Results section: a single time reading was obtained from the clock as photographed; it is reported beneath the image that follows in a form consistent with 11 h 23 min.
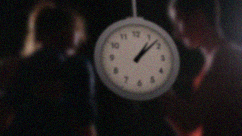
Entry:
1 h 08 min
